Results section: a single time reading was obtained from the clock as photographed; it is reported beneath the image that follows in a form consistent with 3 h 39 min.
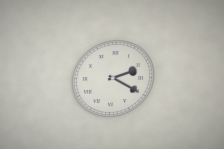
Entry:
2 h 20 min
